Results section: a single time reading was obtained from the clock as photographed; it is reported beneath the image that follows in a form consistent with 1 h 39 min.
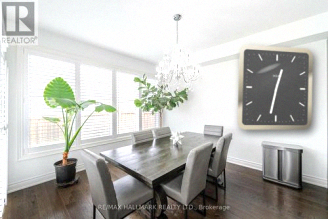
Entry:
12 h 32 min
